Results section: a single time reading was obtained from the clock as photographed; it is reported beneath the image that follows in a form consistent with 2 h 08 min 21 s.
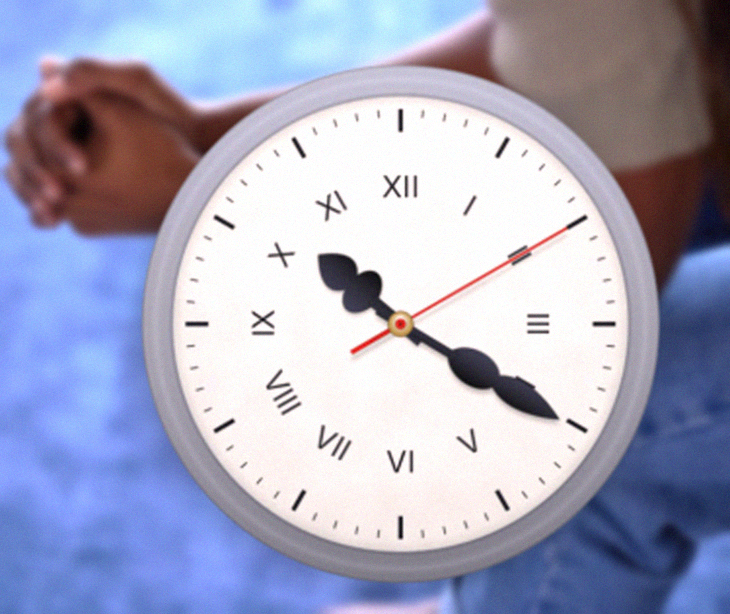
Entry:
10 h 20 min 10 s
